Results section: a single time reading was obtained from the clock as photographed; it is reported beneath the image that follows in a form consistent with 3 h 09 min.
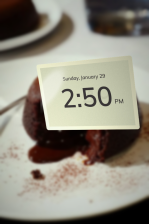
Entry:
2 h 50 min
